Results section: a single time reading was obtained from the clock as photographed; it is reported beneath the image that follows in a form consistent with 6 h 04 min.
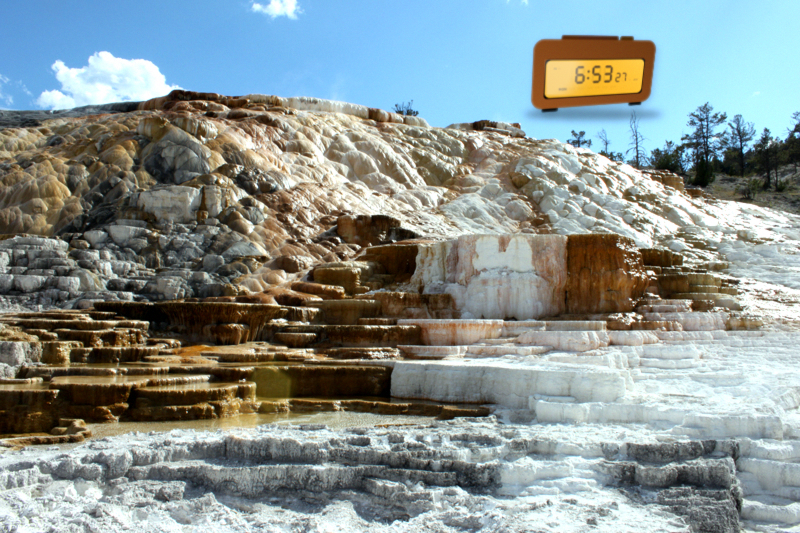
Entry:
6 h 53 min
